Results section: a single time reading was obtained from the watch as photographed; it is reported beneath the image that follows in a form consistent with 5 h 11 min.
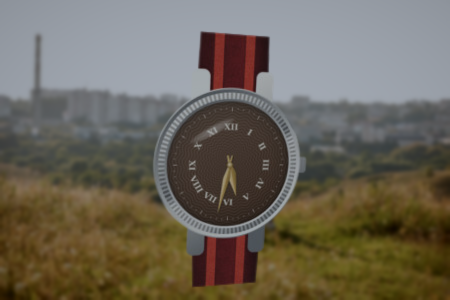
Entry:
5 h 32 min
